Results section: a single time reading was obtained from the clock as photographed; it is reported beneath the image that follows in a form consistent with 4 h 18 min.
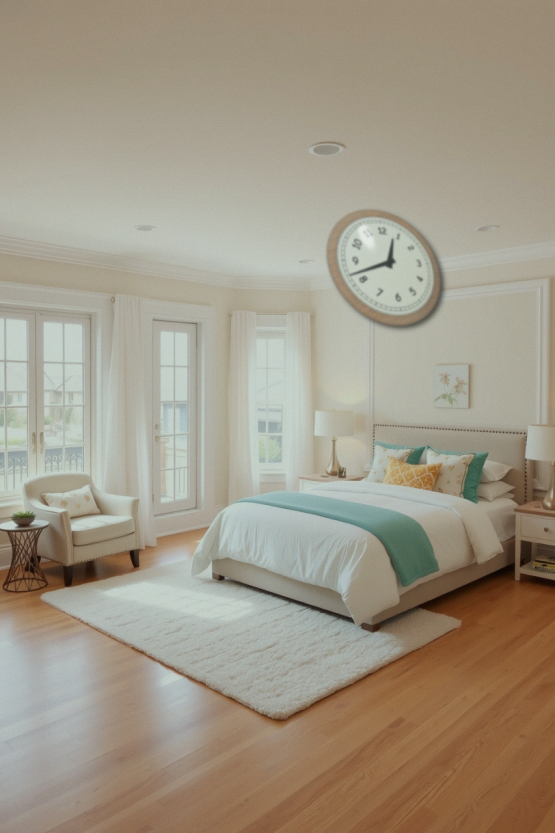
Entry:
12 h 42 min
